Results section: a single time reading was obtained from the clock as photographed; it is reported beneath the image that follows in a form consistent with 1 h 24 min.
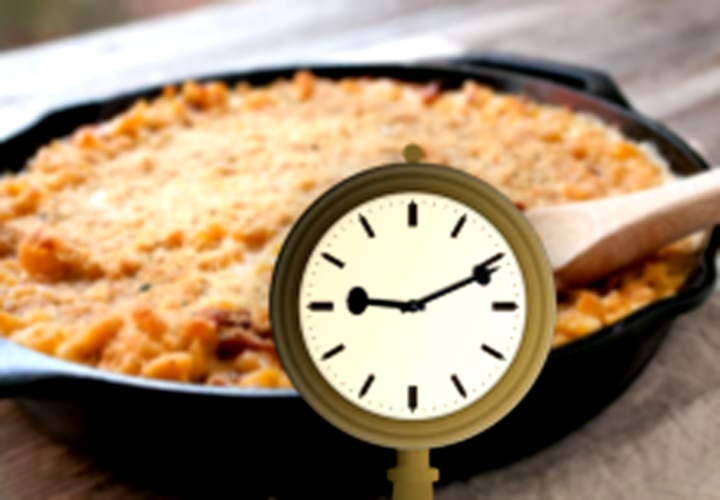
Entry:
9 h 11 min
